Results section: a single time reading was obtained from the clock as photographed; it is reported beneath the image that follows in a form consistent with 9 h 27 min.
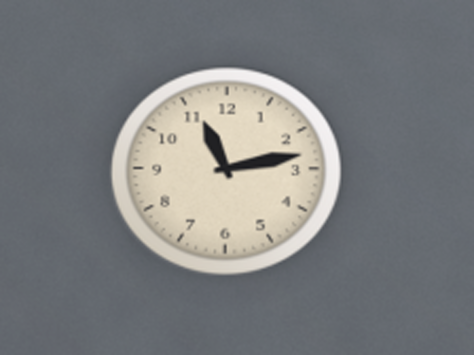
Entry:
11 h 13 min
